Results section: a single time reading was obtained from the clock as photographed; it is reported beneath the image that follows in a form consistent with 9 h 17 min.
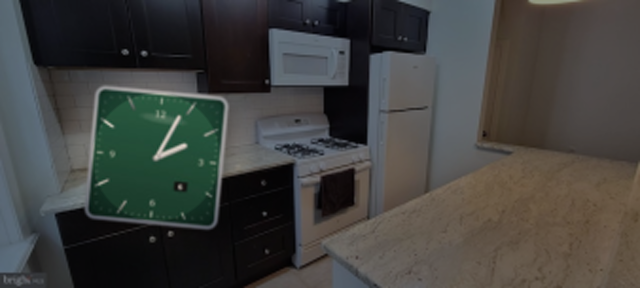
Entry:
2 h 04 min
